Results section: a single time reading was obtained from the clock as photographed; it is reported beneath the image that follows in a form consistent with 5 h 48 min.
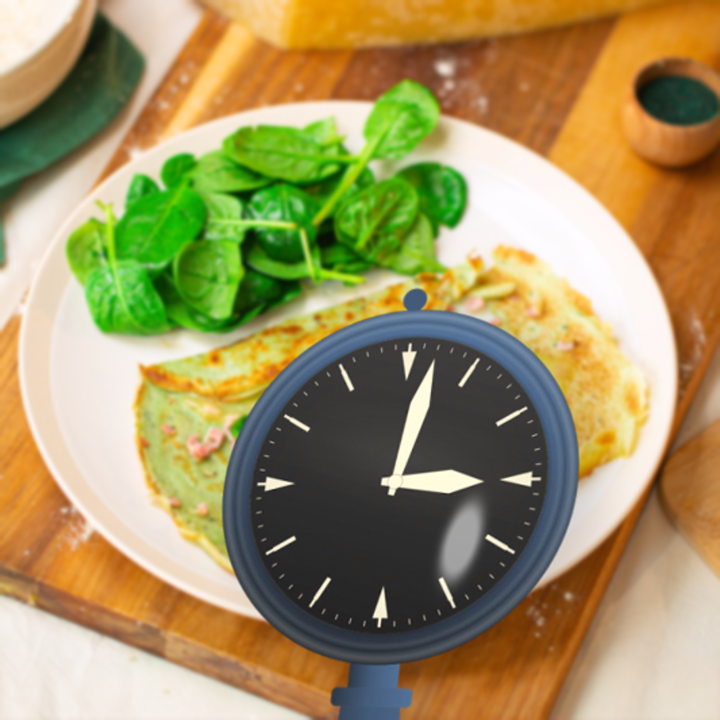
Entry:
3 h 02 min
